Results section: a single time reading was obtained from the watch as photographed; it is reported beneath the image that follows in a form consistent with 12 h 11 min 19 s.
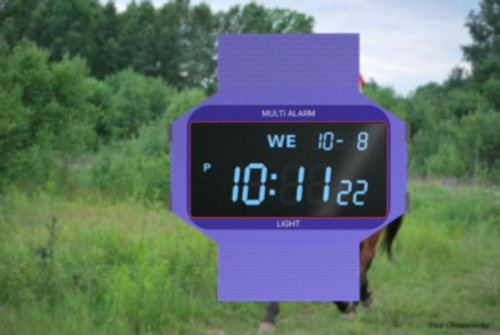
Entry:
10 h 11 min 22 s
